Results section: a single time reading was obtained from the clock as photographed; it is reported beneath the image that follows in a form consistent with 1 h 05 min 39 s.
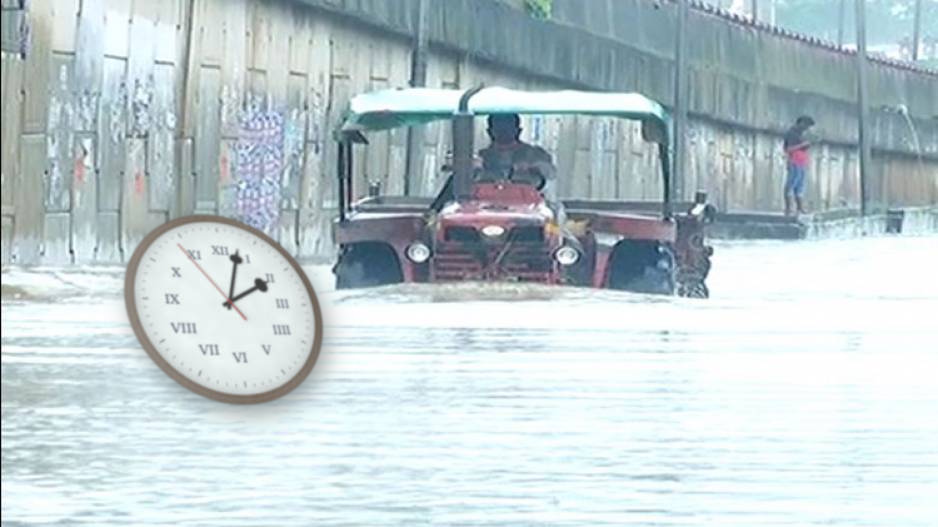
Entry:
2 h 02 min 54 s
